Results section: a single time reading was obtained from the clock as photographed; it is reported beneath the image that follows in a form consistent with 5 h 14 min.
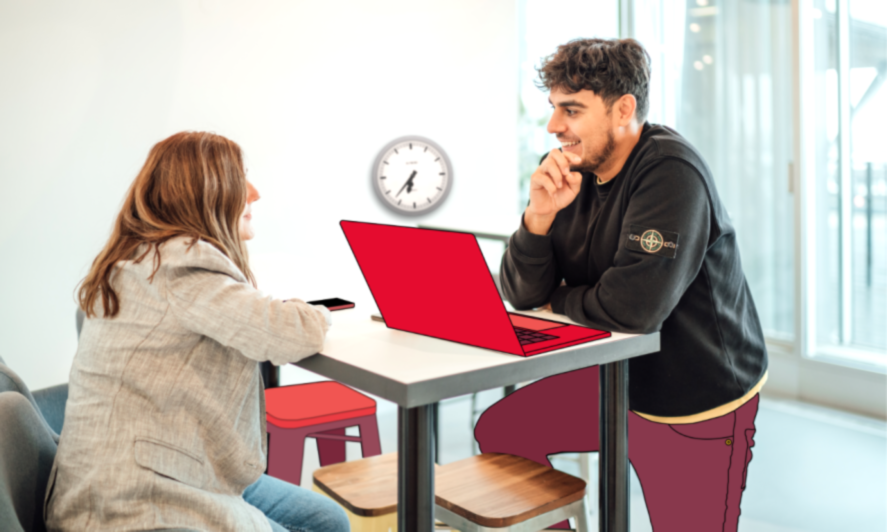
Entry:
6 h 37 min
